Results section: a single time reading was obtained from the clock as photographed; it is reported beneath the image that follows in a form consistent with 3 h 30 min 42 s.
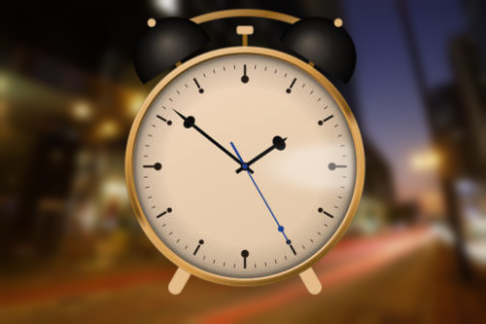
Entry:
1 h 51 min 25 s
